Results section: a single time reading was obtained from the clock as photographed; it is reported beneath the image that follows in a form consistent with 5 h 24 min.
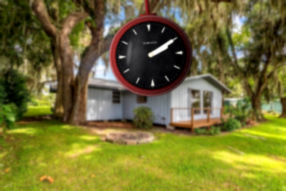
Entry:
2 h 10 min
